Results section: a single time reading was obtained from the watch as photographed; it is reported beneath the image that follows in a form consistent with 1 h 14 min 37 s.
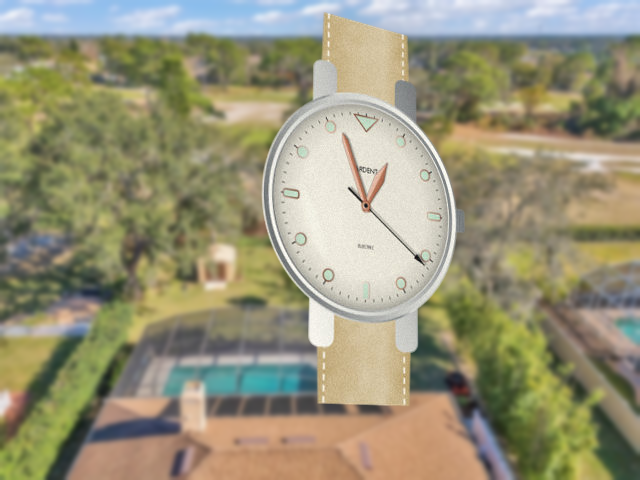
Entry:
12 h 56 min 21 s
